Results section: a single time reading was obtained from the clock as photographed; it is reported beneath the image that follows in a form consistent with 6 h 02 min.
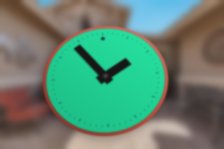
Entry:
1 h 54 min
